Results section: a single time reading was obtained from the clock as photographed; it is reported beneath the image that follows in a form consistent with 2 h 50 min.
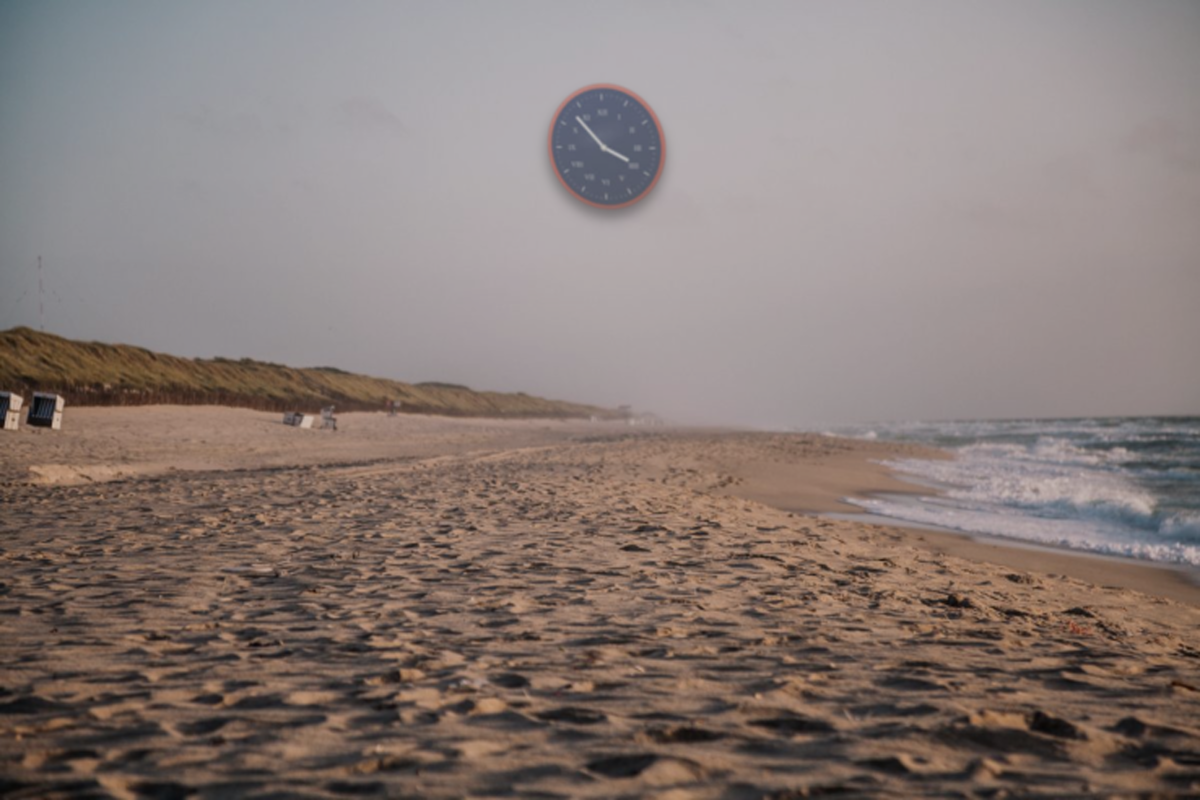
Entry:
3 h 53 min
